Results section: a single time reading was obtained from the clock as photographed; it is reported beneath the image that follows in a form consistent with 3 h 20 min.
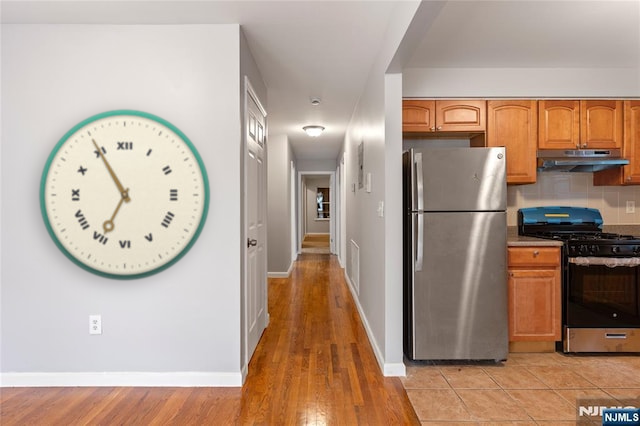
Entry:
6 h 55 min
